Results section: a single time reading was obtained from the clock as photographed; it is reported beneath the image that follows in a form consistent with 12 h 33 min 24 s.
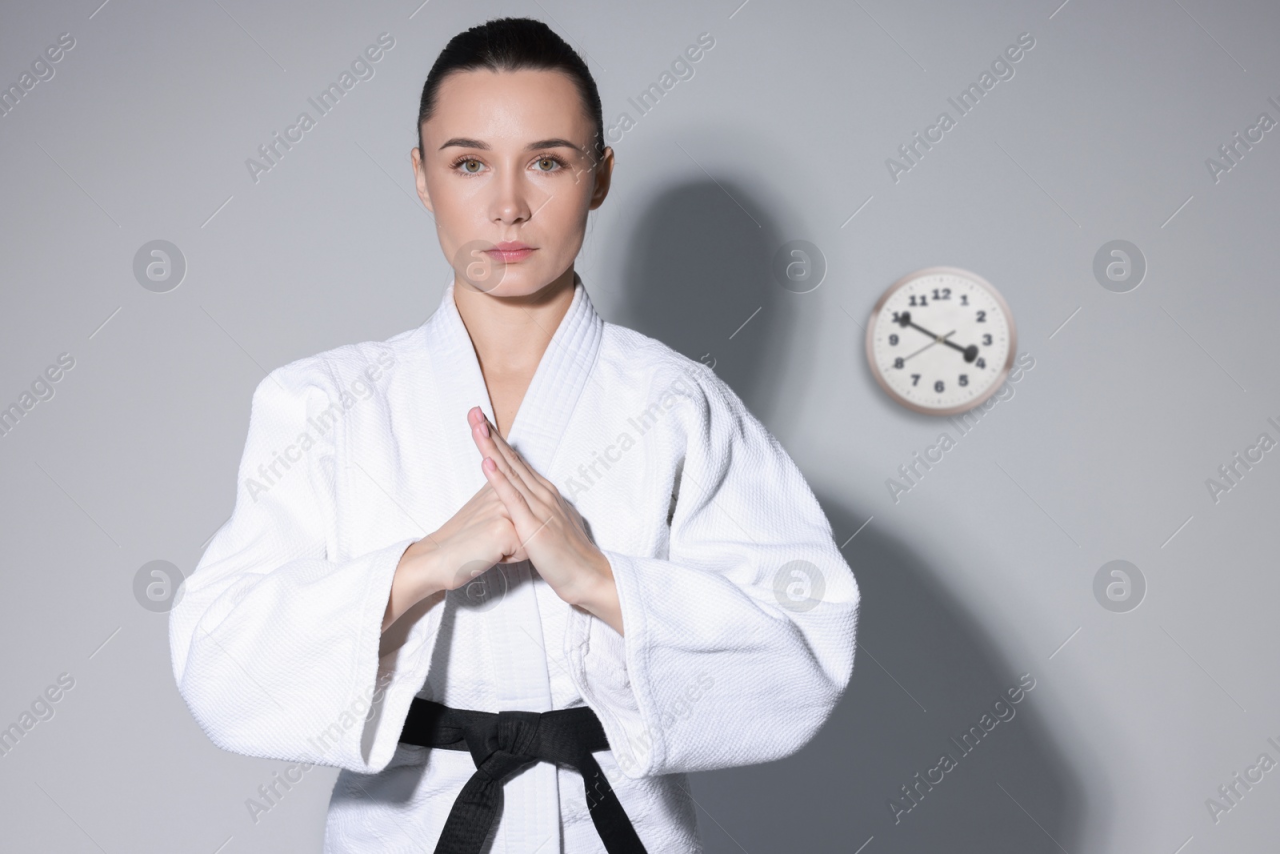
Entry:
3 h 49 min 40 s
